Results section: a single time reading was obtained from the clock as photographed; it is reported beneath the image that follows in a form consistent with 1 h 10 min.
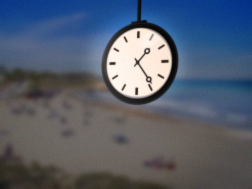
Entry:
1 h 24 min
